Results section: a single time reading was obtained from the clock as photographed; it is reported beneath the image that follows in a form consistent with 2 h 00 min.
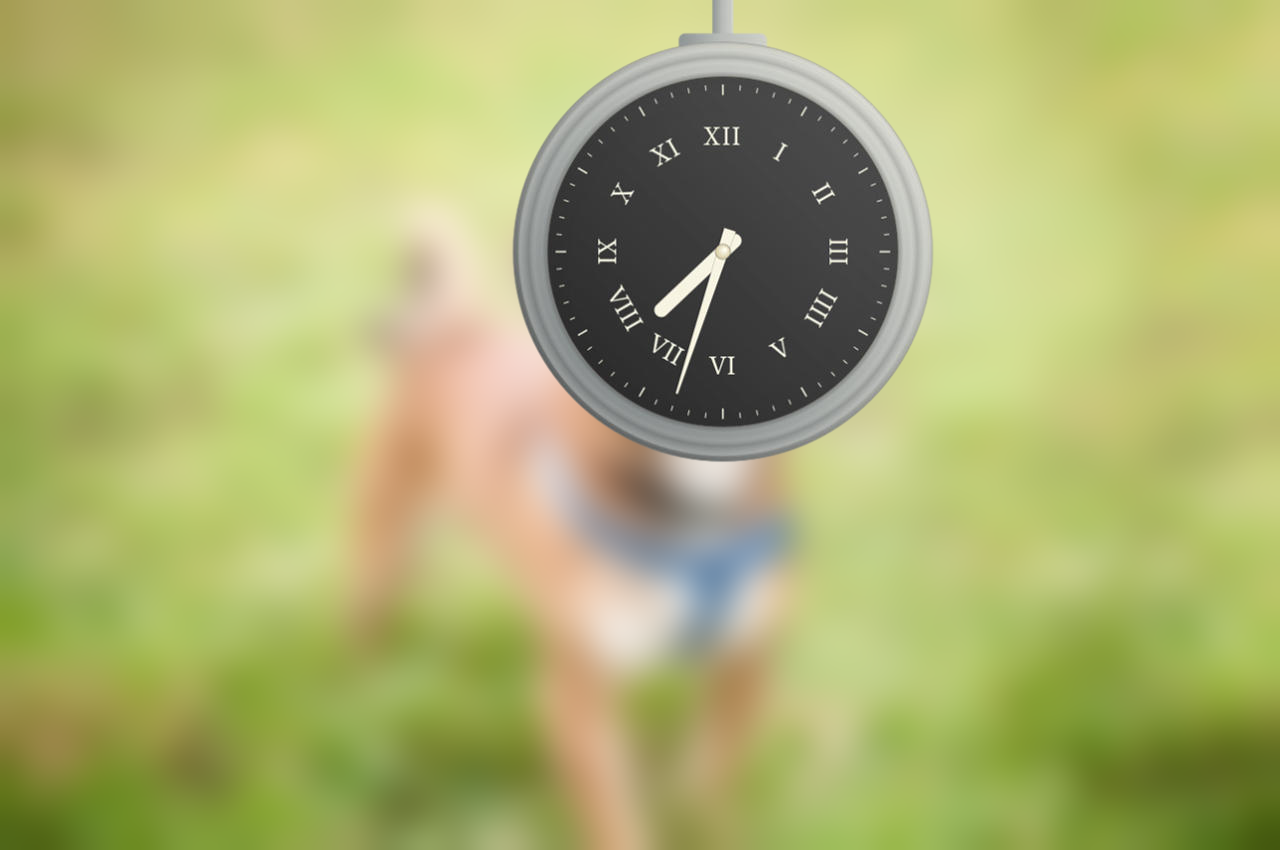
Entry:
7 h 33 min
